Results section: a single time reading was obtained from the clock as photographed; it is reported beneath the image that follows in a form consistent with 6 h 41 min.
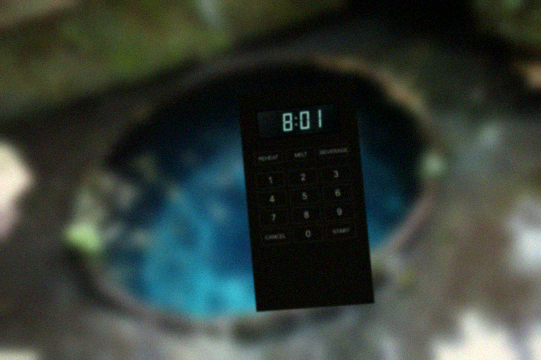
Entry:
8 h 01 min
